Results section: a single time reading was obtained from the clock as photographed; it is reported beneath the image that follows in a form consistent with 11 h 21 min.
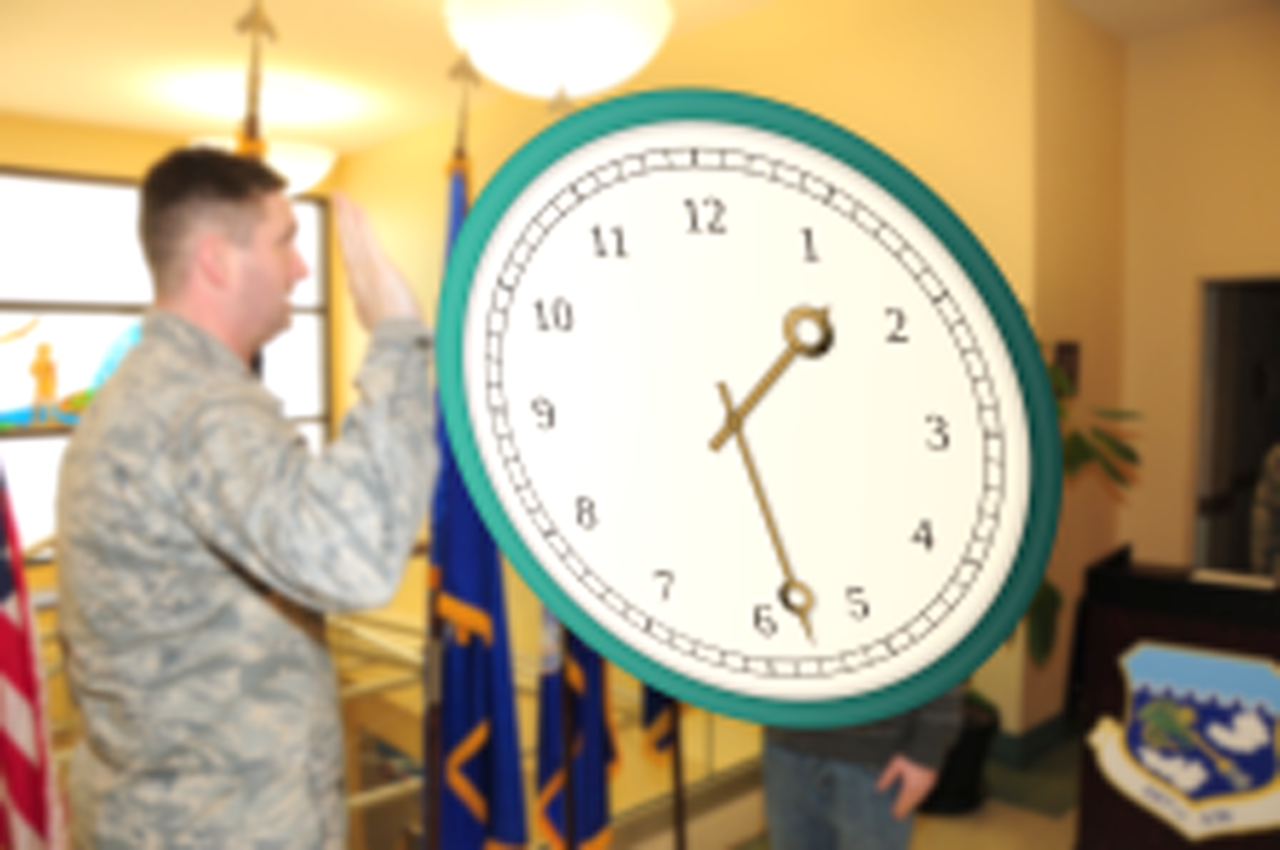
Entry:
1 h 28 min
